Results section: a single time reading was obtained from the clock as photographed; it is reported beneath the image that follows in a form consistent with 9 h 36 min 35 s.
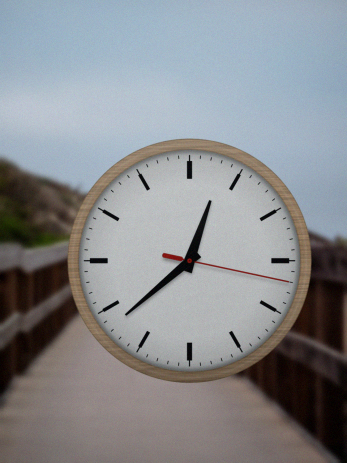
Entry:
12 h 38 min 17 s
